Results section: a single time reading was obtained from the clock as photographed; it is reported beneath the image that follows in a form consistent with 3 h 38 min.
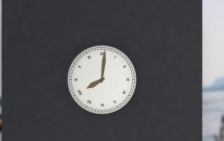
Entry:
8 h 01 min
